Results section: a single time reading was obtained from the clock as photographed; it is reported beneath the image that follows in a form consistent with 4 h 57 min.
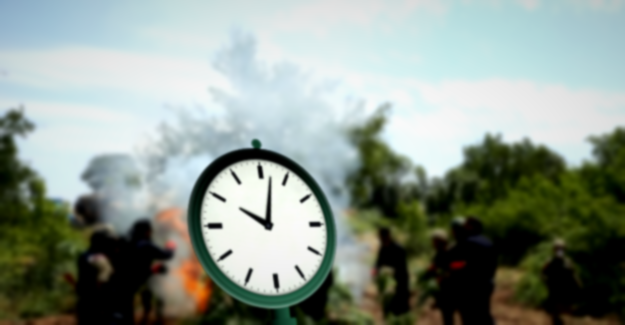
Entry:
10 h 02 min
